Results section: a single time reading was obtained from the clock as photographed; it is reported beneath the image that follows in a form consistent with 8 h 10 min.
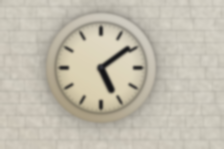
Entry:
5 h 09 min
